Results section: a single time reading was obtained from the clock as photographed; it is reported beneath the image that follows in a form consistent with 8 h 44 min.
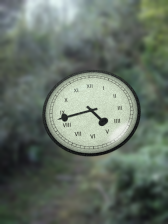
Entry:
4 h 43 min
